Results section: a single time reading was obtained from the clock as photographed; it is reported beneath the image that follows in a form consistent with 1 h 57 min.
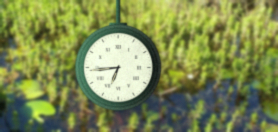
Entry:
6 h 44 min
